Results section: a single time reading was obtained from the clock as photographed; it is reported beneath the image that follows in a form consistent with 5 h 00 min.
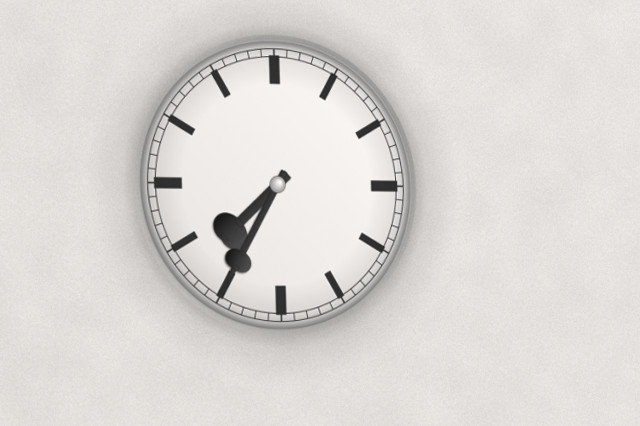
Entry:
7 h 35 min
